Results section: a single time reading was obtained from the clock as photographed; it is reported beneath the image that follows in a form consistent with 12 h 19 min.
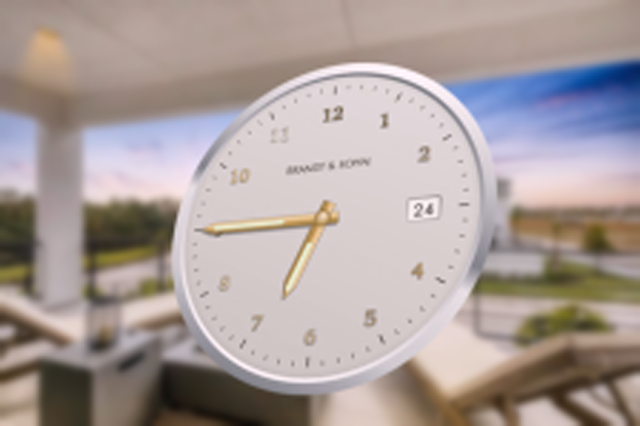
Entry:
6 h 45 min
